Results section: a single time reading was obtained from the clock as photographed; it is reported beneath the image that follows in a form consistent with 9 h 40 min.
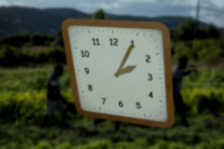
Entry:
2 h 05 min
